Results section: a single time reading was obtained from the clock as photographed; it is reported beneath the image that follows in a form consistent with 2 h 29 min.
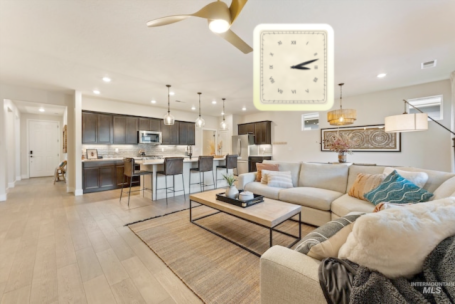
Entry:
3 h 12 min
